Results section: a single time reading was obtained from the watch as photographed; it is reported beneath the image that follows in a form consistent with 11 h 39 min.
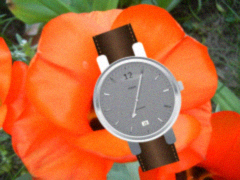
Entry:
7 h 05 min
